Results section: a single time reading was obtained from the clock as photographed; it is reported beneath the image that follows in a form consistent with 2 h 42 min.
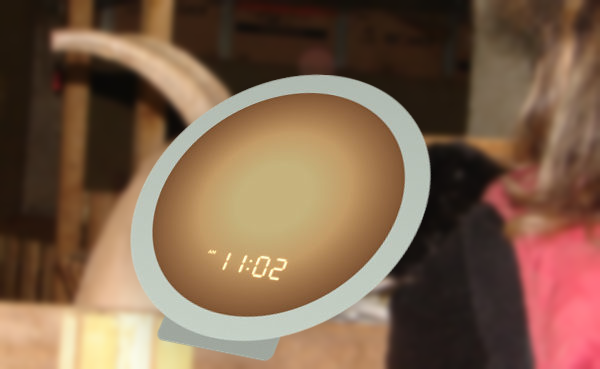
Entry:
11 h 02 min
